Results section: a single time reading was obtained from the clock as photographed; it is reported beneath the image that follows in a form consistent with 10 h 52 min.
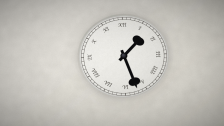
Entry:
1 h 27 min
